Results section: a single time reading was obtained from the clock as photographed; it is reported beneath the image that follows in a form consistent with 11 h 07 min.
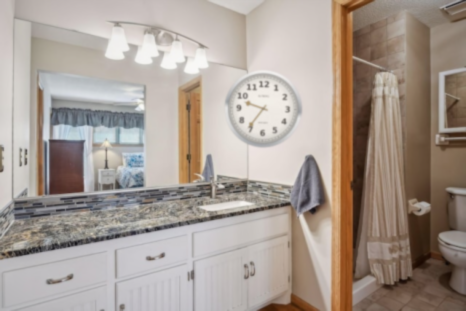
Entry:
9 h 36 min
